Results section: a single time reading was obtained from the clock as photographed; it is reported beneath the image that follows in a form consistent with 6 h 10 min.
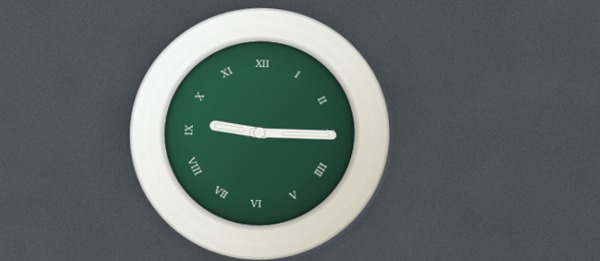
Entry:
9 h 15 min
